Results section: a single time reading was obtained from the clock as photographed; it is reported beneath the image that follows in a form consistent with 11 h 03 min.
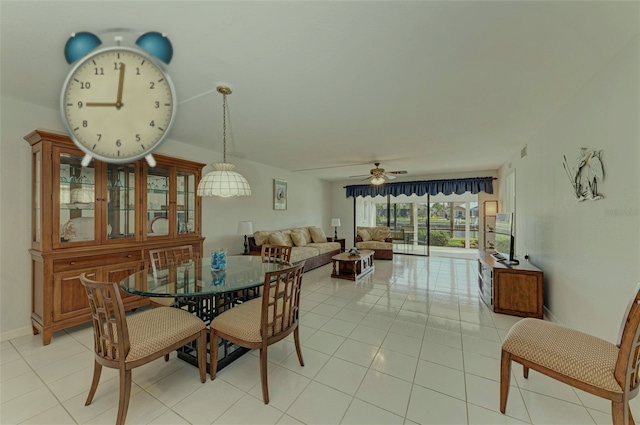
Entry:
9 h 01 min
